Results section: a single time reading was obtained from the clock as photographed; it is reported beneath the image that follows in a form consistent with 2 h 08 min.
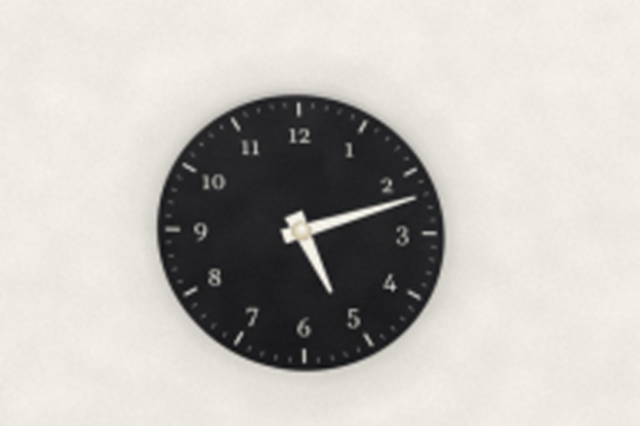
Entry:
5 h 12 min
